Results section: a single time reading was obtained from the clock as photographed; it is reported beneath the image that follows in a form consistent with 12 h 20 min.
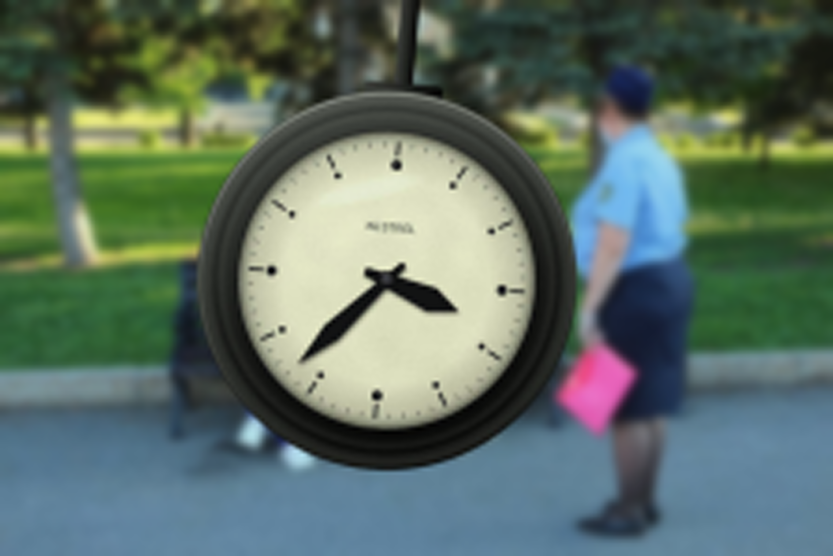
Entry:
3 h 37 min
